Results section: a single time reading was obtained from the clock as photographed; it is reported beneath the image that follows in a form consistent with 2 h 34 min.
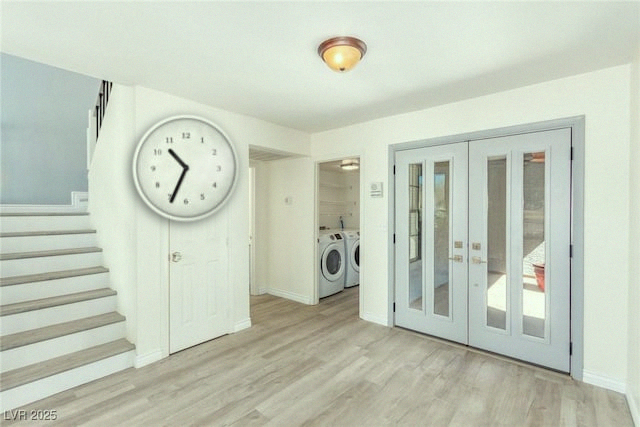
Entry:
10 h 34 min
